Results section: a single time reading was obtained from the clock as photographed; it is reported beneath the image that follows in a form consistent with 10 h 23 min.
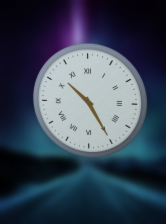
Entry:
10 h 25 min
